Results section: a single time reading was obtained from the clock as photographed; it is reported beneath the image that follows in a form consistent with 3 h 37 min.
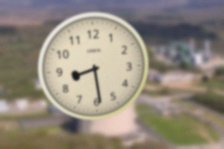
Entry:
8 h 29 min
